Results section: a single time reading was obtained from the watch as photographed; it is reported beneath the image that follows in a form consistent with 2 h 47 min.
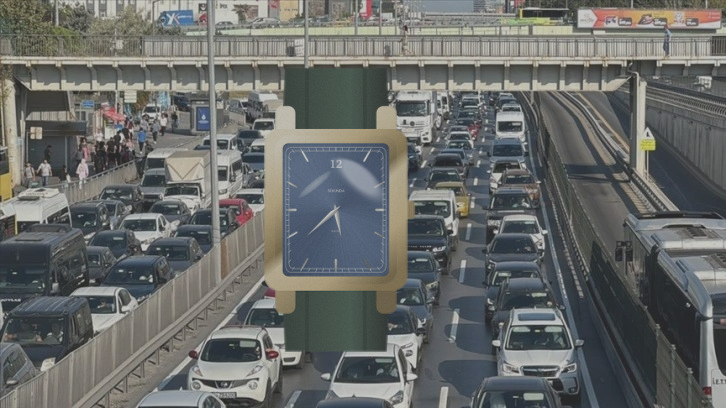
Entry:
5 h 38 min
